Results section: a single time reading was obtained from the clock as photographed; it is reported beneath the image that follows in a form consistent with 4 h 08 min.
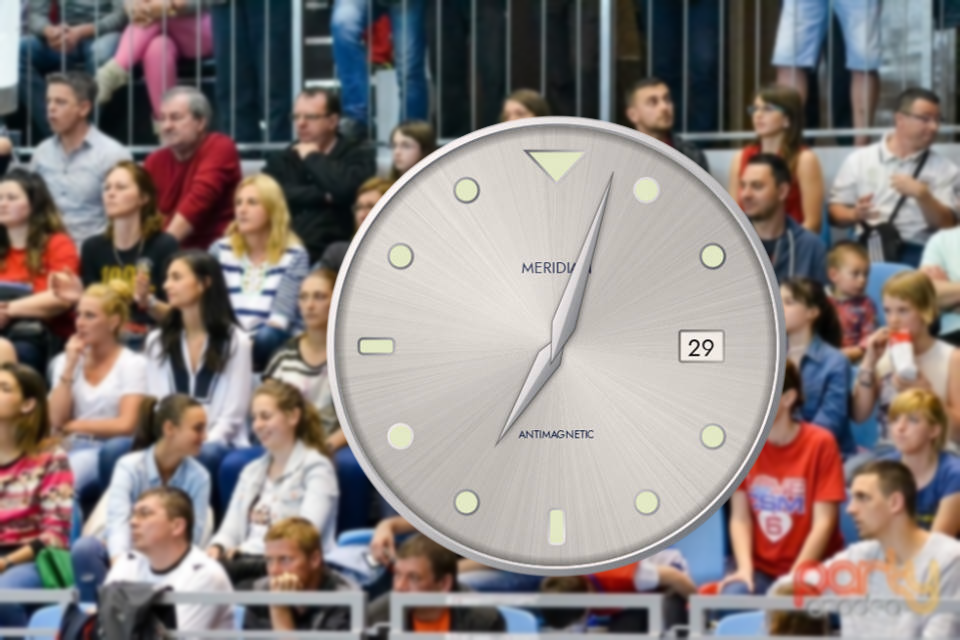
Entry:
7 h 03 min
